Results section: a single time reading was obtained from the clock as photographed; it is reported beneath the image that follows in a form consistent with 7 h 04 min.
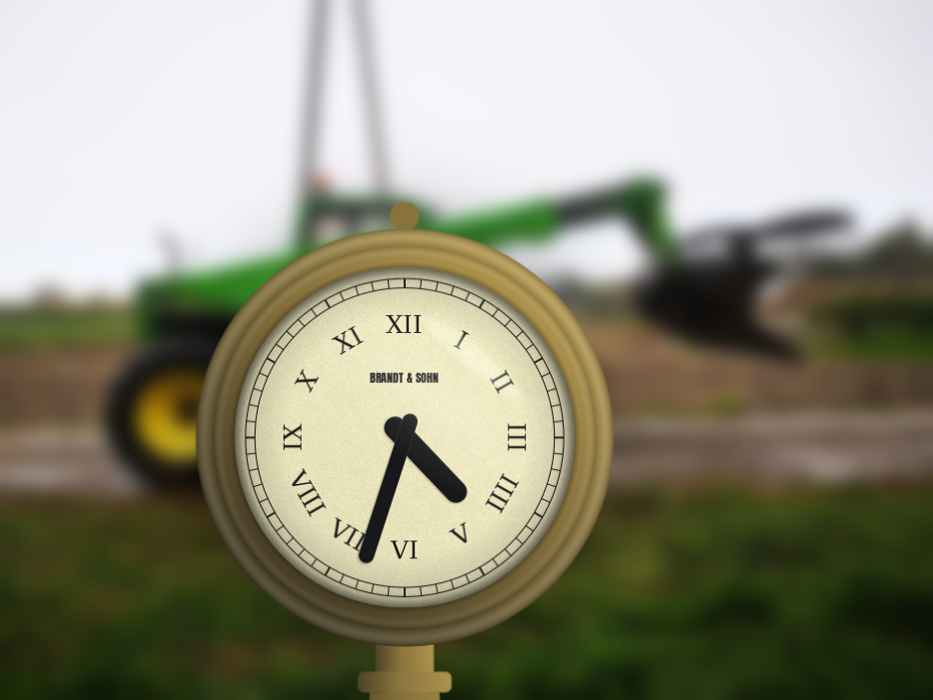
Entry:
4 h 33 min
